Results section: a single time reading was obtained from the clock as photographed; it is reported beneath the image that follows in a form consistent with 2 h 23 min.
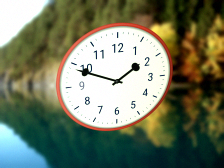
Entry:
1 h 49 min
